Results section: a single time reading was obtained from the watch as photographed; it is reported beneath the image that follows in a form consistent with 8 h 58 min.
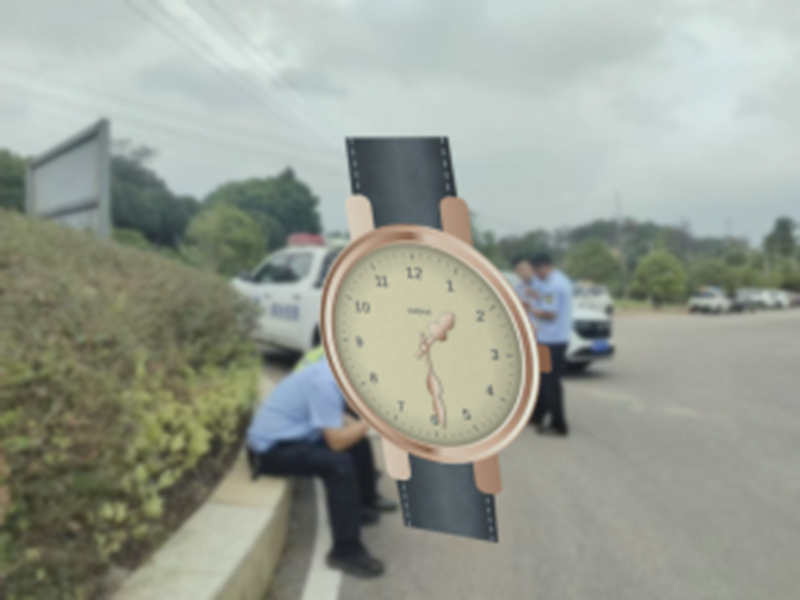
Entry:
1 h 29 min
